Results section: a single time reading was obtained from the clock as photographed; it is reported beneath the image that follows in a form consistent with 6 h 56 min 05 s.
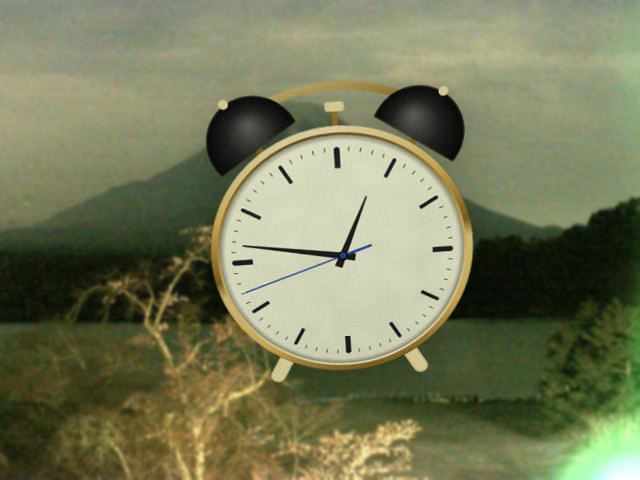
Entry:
12 h 46 min 42 s
